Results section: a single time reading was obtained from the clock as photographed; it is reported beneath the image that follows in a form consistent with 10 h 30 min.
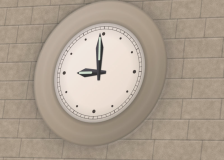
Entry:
8 h 59 min
